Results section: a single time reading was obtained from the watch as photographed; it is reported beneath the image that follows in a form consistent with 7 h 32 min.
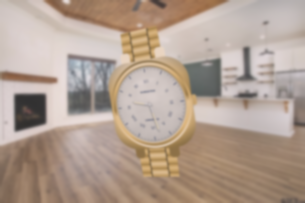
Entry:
9 h 28 min
